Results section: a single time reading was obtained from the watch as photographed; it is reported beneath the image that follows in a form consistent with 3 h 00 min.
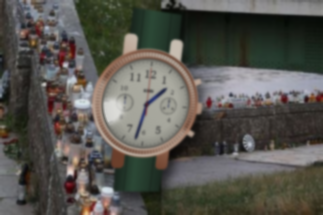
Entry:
1 h 32 min
